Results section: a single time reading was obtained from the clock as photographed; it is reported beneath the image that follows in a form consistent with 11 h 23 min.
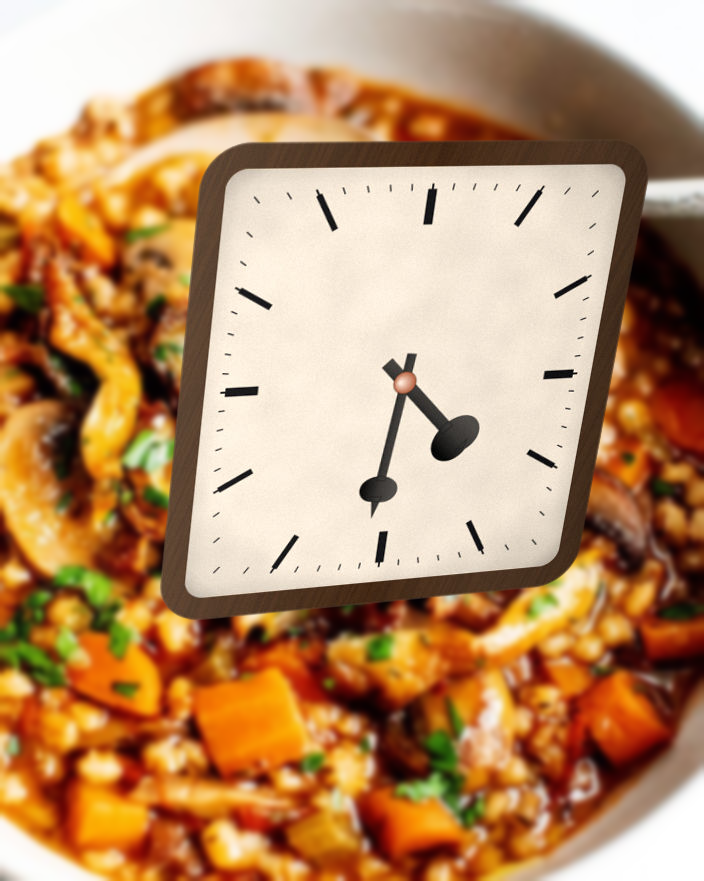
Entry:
4 h 31 min
